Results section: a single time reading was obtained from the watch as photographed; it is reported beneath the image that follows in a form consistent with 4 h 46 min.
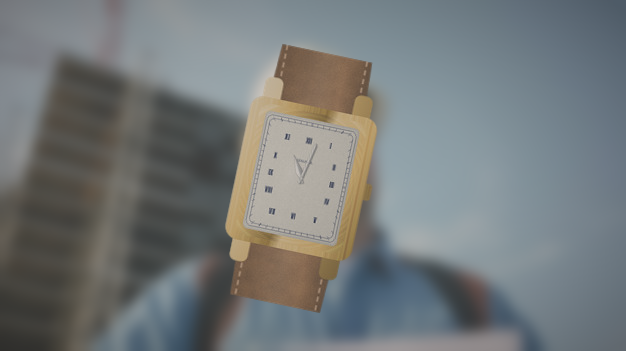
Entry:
11 h 02 min
